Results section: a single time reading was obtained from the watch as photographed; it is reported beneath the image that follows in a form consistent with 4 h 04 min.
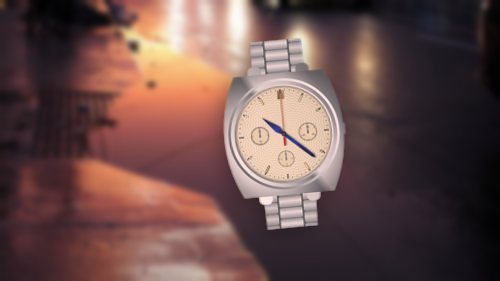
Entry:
10 h 22 min
